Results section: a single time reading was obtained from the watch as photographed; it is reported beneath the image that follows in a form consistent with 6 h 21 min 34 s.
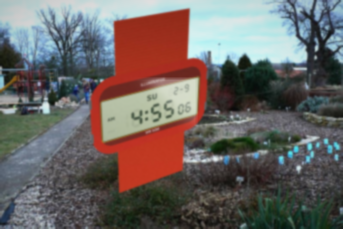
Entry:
4 h 55 min 06 s
